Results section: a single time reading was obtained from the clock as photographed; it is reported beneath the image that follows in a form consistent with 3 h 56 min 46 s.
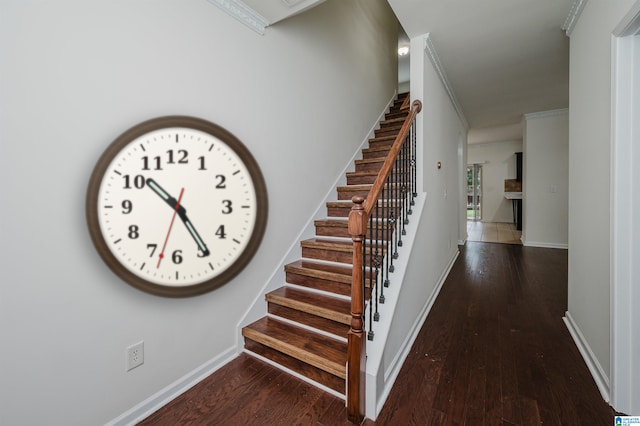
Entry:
10 h 24 min 33 s
